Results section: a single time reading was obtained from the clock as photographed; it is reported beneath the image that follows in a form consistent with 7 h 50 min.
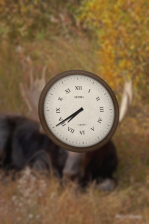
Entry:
7 h 40 min
